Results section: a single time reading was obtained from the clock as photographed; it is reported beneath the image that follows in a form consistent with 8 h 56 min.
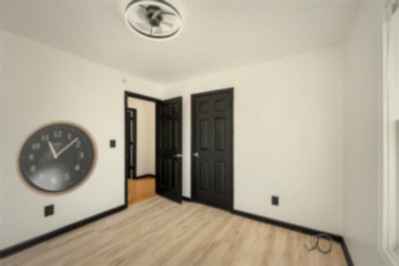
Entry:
11 h 08 min
